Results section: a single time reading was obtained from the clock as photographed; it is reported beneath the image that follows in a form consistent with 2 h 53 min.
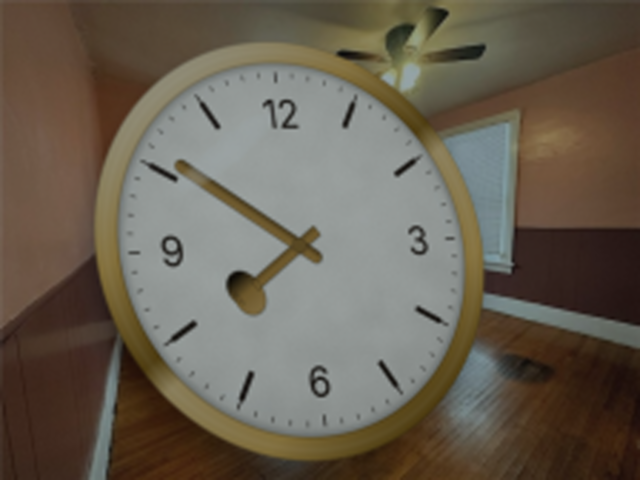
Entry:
7 h 51 min
